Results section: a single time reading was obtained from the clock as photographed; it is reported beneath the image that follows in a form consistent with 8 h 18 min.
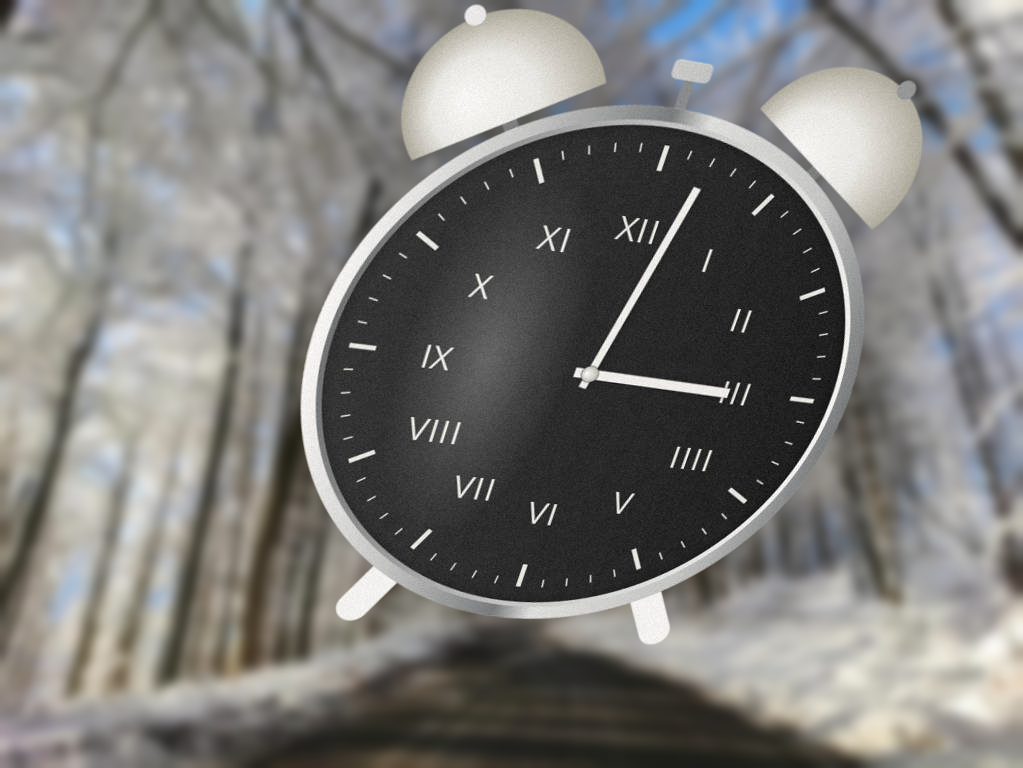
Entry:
3 h 02 min
